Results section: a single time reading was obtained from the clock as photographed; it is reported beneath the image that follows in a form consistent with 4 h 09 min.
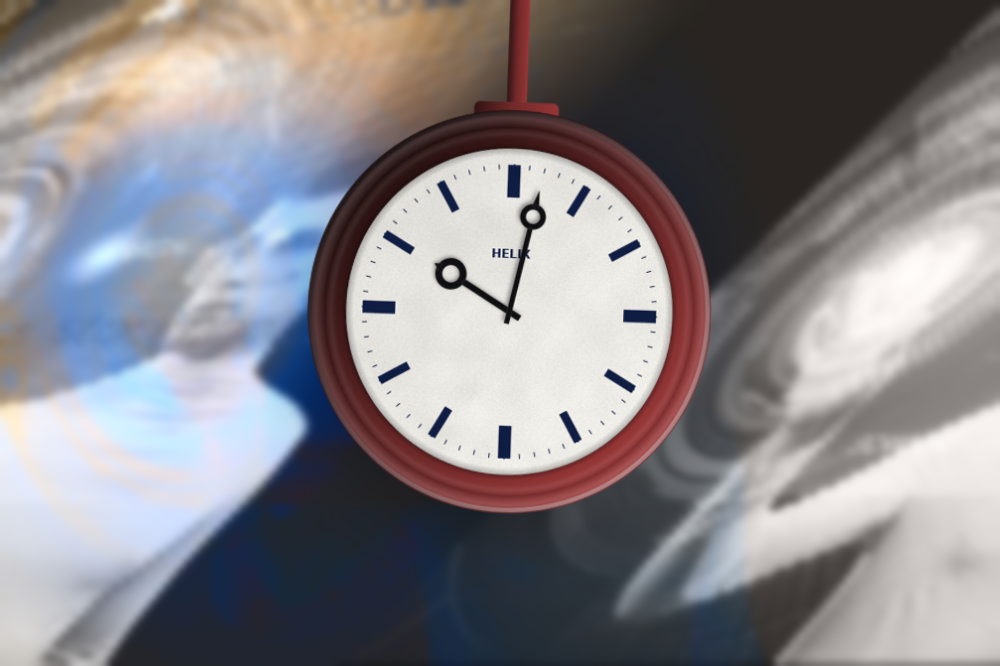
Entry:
10 h 02 min
